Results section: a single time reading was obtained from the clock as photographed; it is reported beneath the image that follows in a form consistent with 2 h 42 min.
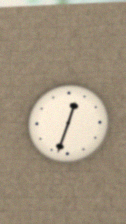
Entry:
12 h 33 min
